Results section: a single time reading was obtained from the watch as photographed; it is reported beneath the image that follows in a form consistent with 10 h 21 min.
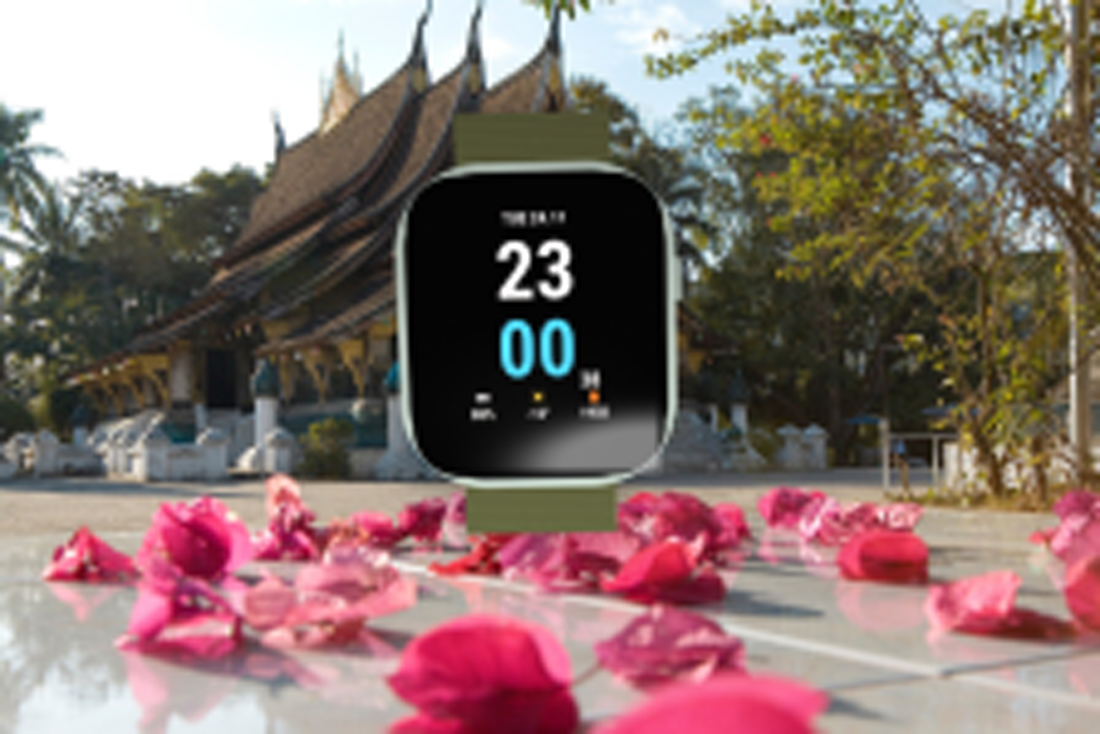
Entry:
23 h 00 min
